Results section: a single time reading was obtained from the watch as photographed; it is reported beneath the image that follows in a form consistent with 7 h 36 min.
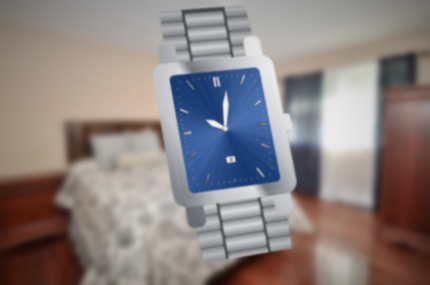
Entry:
10 h 02 min
